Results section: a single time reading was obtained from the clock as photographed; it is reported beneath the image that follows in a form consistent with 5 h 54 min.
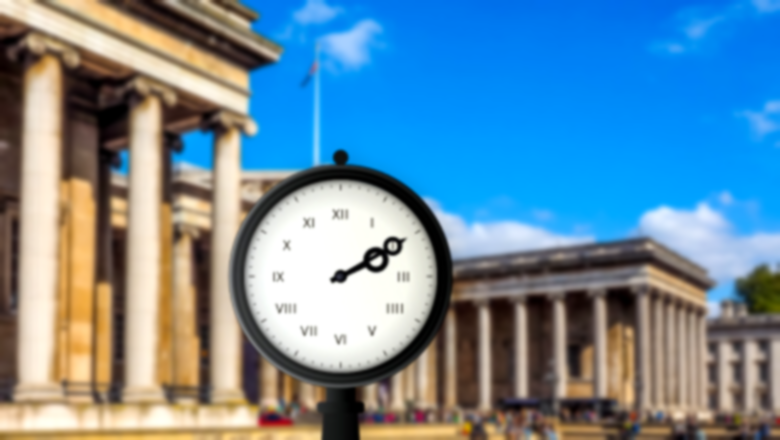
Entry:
2 h 10 min
